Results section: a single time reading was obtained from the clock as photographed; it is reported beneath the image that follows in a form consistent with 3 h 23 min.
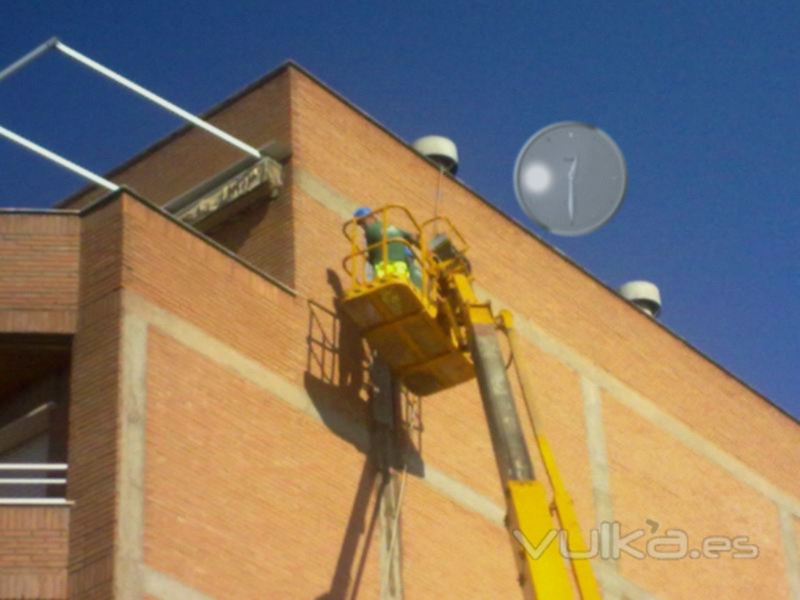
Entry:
12 h 30 min
